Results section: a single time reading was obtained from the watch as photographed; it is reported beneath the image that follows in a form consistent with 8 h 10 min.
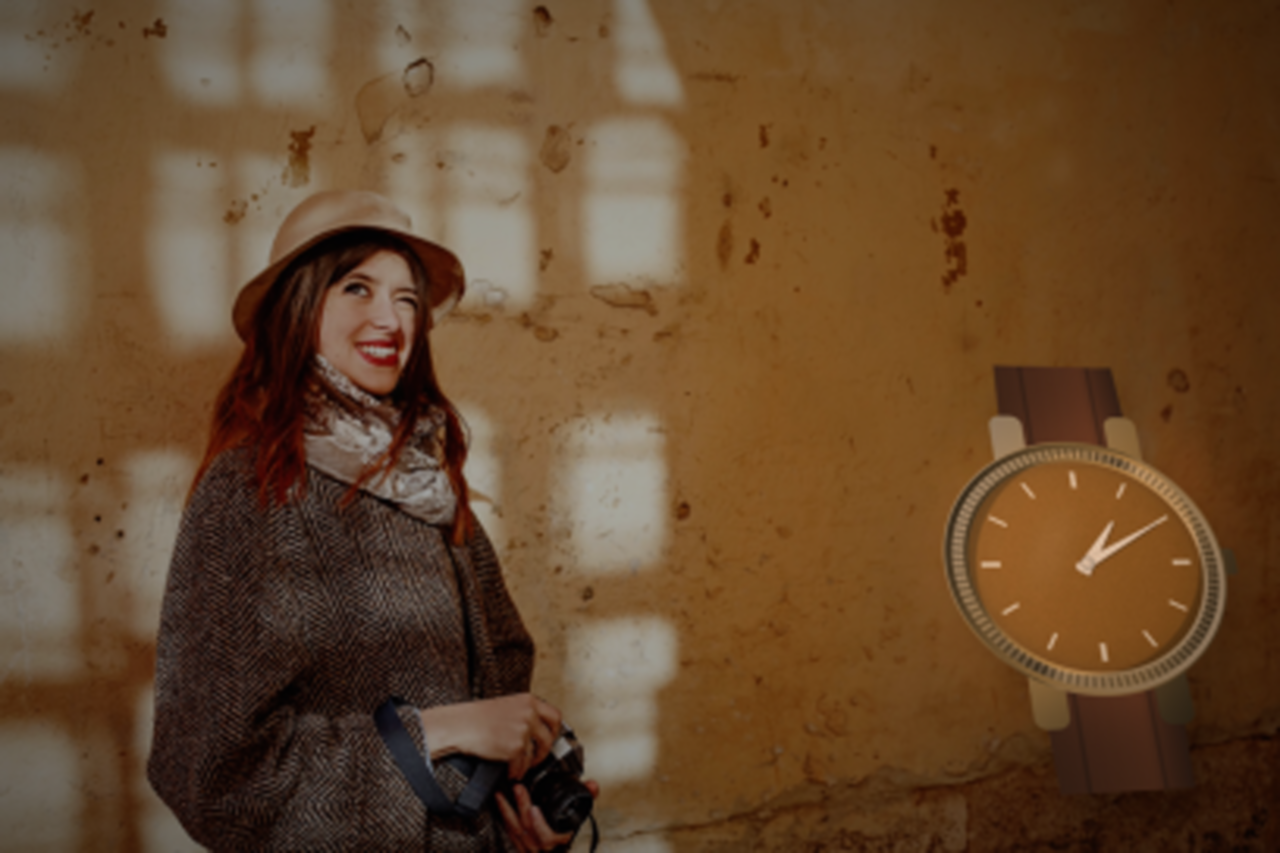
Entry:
1 h 10 min
